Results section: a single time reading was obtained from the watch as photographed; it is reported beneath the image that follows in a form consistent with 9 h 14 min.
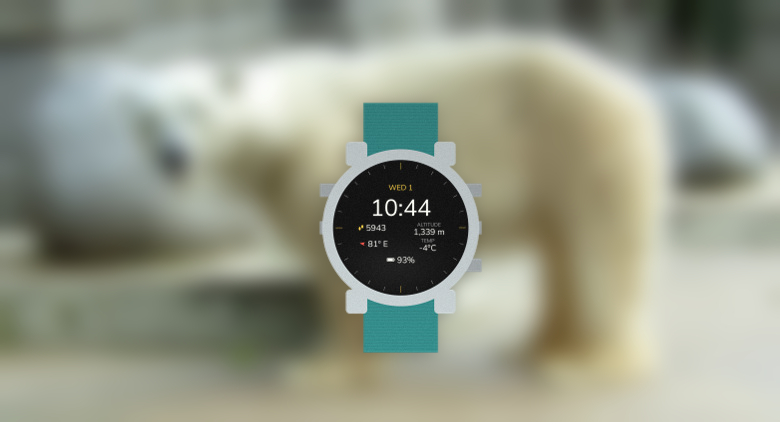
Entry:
10 h 44 min
